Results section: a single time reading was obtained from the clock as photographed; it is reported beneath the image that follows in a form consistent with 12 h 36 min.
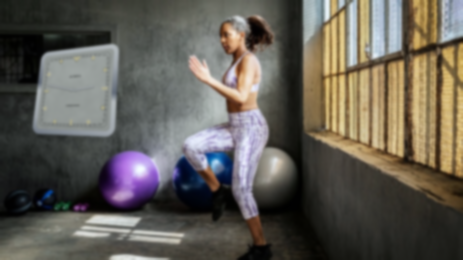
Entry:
2 h 47 min
